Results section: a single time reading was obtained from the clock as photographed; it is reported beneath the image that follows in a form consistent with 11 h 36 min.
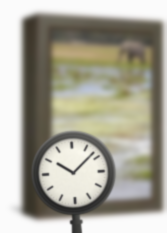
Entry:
10 h 08 min
